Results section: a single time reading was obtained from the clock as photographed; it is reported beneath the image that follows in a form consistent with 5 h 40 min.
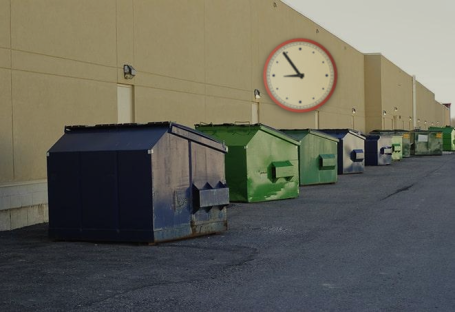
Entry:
8 h 54 min
